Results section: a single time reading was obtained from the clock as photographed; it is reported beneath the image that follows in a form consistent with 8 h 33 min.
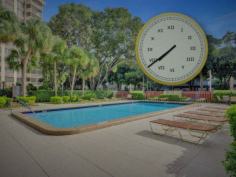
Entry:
7 h 39 min
